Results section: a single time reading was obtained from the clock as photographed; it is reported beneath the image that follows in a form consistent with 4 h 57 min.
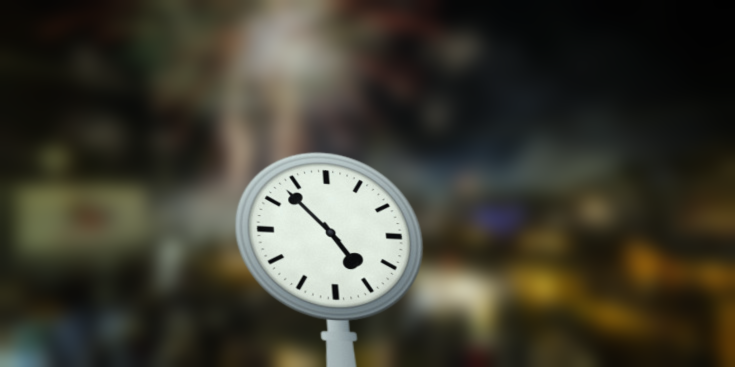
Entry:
4 h 53 min
